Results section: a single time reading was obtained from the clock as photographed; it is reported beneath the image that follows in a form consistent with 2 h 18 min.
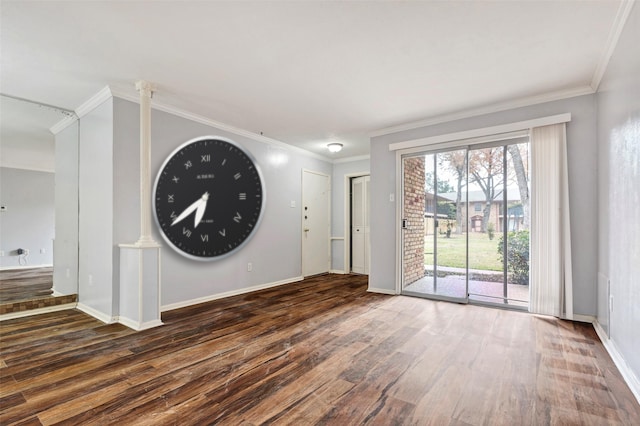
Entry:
6 h 39 min
